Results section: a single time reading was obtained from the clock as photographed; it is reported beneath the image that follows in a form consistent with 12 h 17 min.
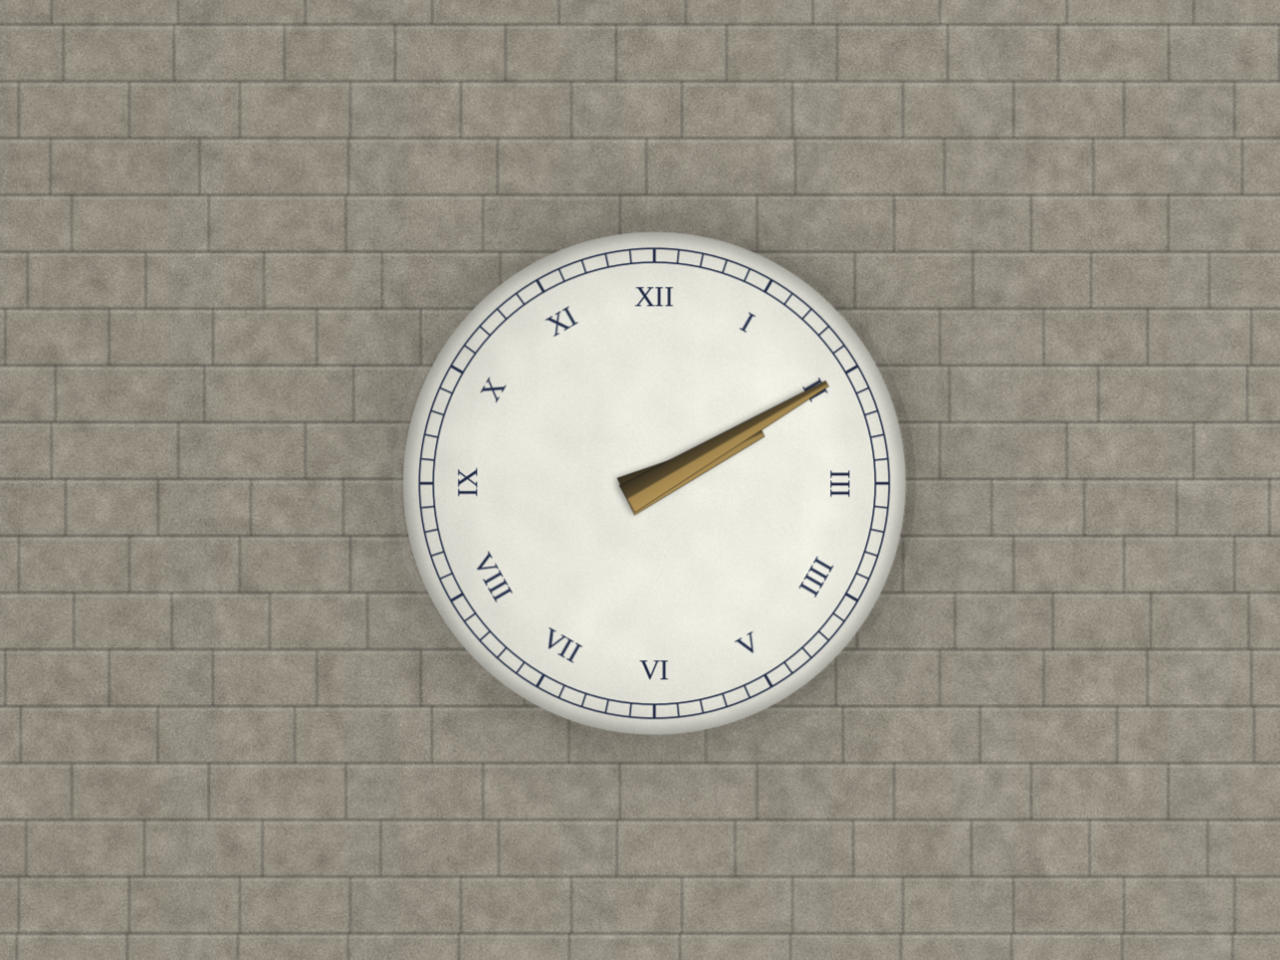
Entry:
2 h 10 min
